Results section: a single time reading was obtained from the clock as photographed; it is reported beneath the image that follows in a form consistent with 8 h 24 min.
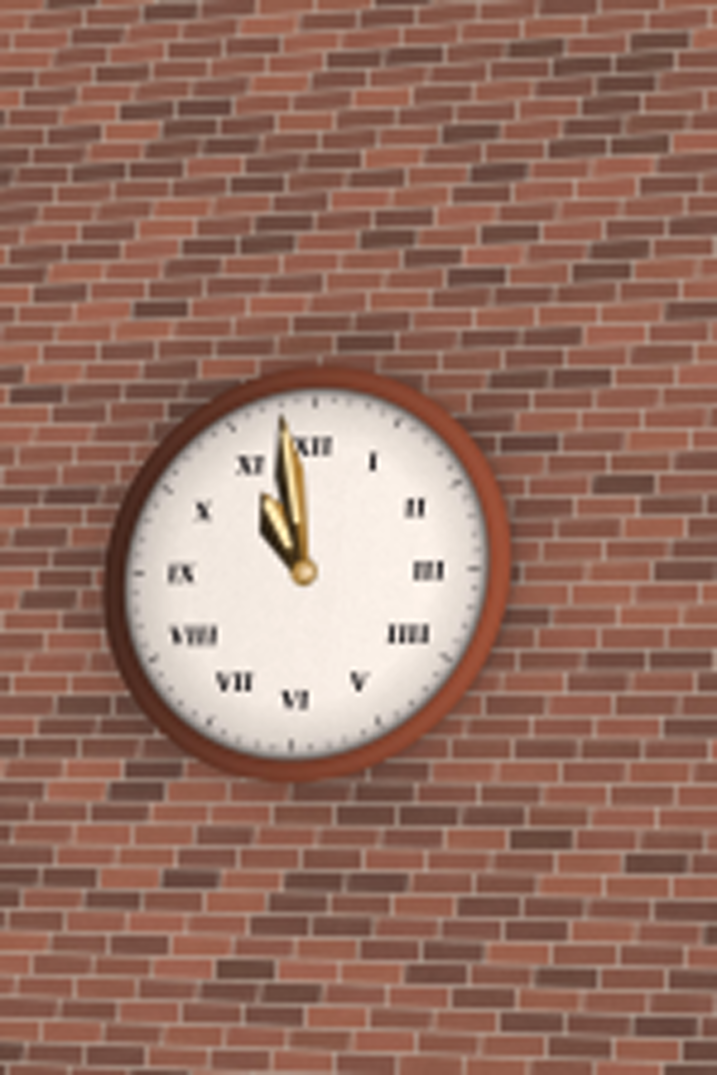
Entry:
10 h 58 min
